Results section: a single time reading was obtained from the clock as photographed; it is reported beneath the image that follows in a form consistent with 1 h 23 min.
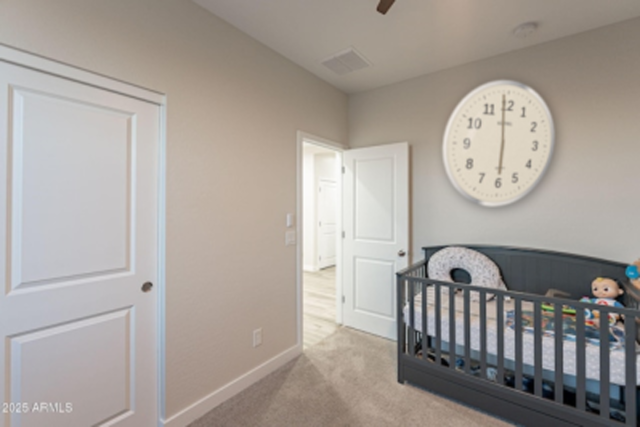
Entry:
5 h 59 min
